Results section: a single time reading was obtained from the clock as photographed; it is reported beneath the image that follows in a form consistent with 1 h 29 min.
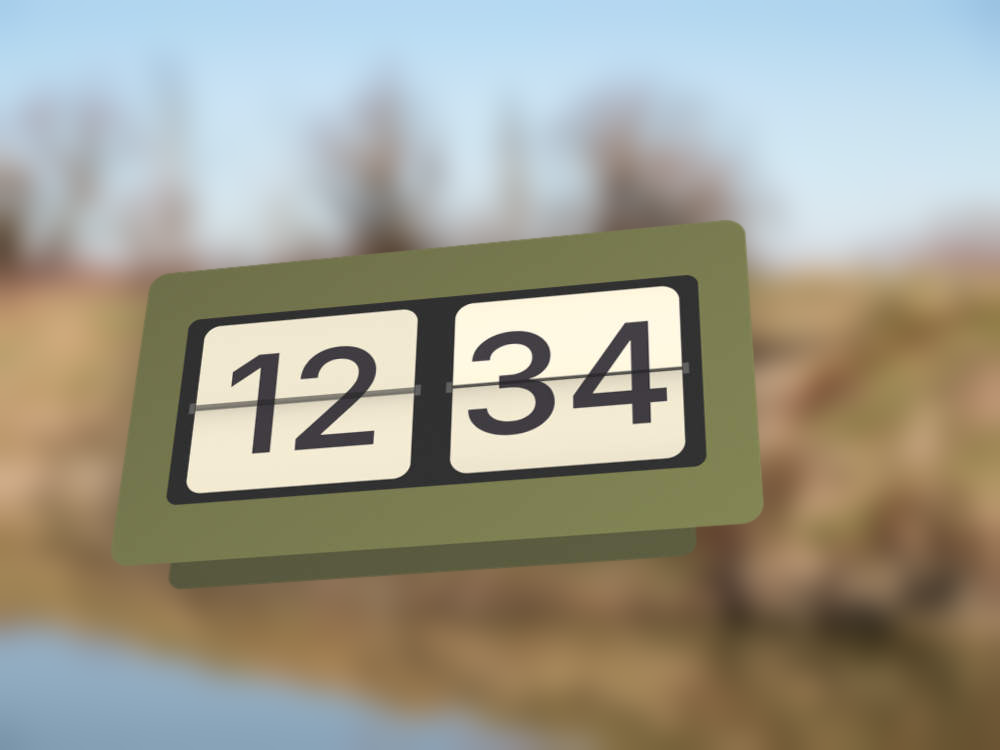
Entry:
12 h 34 min
